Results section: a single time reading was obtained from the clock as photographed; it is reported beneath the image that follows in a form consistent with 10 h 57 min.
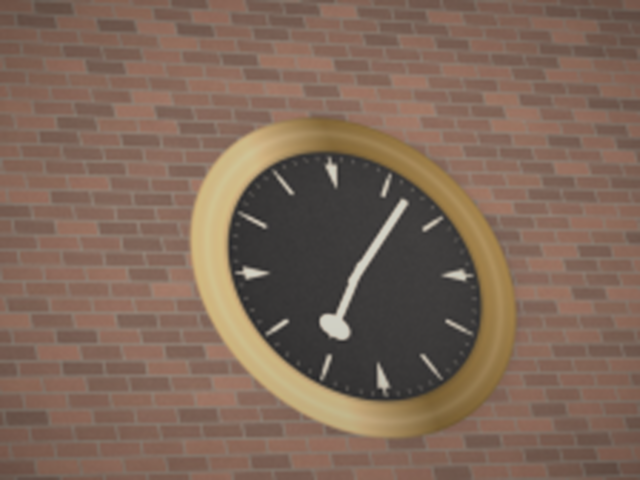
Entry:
7 h 07 min
